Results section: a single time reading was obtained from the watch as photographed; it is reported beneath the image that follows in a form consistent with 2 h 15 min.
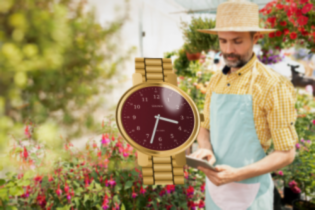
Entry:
3 h 33 min
